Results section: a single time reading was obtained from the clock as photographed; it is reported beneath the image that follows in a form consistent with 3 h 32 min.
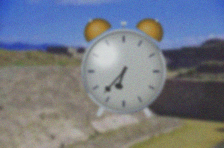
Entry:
6 h 37 min
